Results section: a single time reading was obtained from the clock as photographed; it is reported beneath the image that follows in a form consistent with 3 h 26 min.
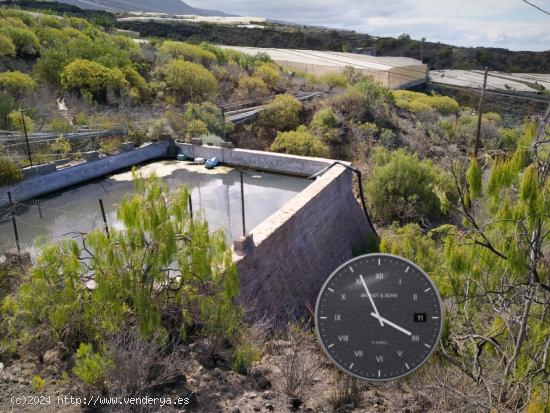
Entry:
3 h 56 min
